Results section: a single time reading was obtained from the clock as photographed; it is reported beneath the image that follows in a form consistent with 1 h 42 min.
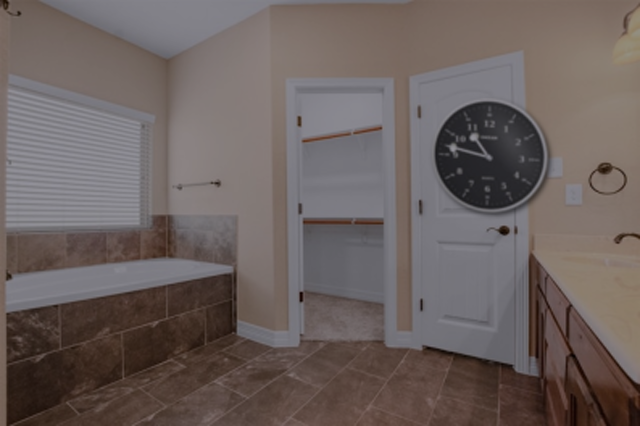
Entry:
10 h 47 min
